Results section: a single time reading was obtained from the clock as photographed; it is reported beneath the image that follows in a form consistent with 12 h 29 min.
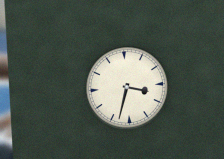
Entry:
3 h 33 min
